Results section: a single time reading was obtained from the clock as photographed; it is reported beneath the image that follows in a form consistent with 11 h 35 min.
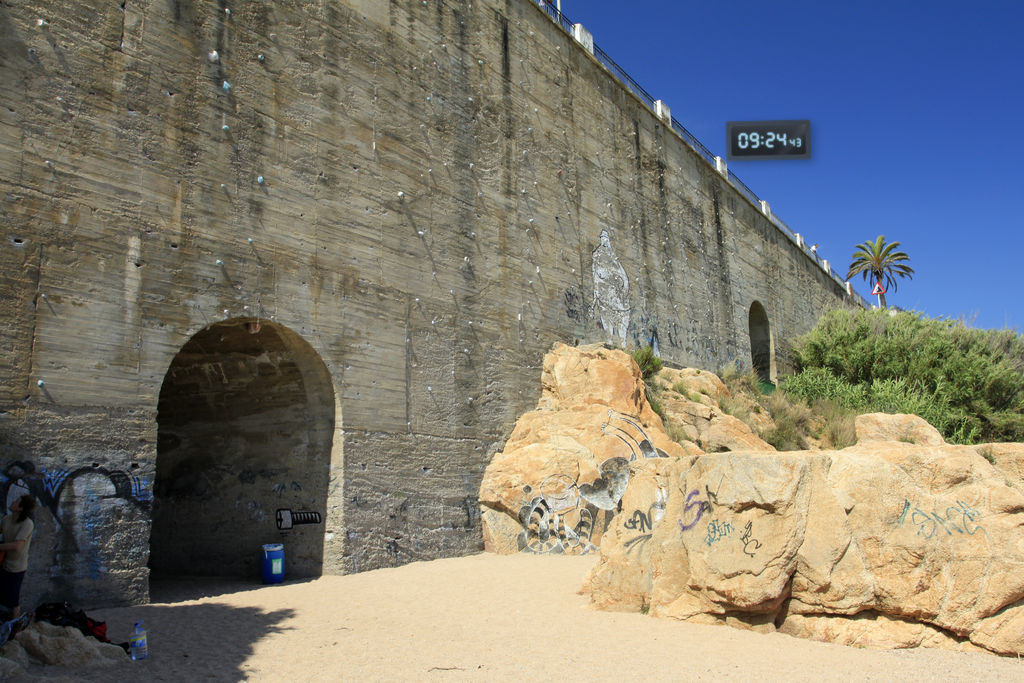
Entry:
9 h 24 min
